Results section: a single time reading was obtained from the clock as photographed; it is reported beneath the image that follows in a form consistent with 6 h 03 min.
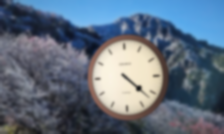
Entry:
4 h 22 min
